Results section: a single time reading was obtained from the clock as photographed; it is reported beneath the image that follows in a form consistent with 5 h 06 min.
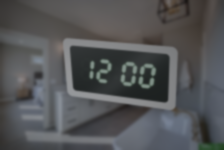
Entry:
12 h 00 min
